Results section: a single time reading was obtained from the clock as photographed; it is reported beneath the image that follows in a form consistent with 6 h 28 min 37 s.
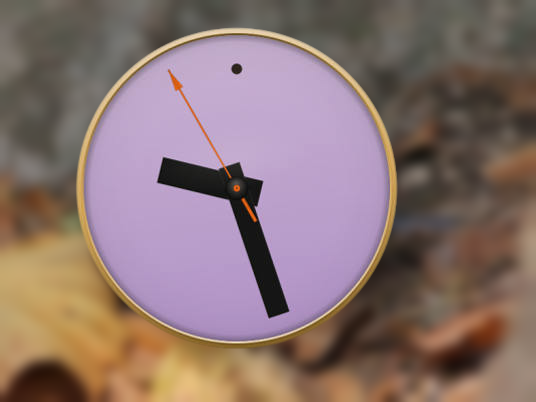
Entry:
9 h 26 min 55 s
